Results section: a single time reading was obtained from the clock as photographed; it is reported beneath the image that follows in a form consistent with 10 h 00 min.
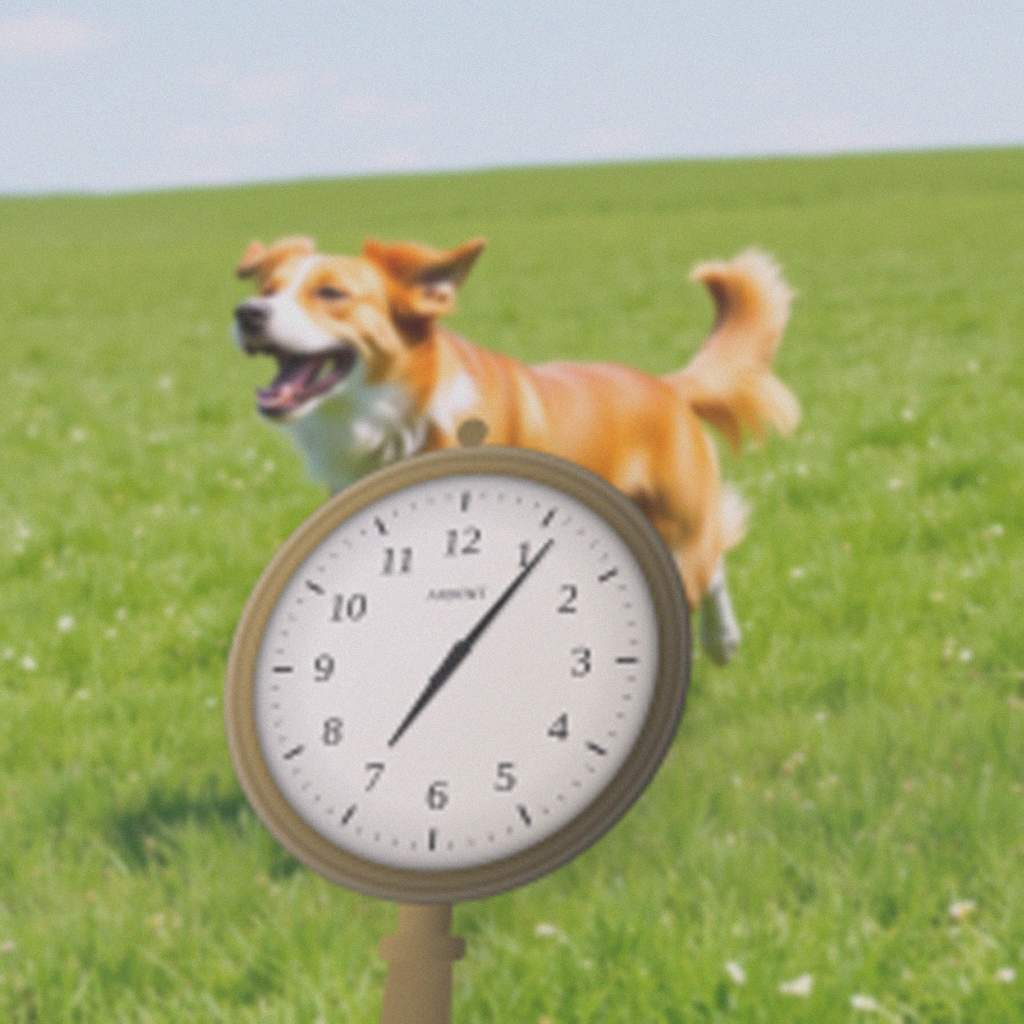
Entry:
7 h 06 min
